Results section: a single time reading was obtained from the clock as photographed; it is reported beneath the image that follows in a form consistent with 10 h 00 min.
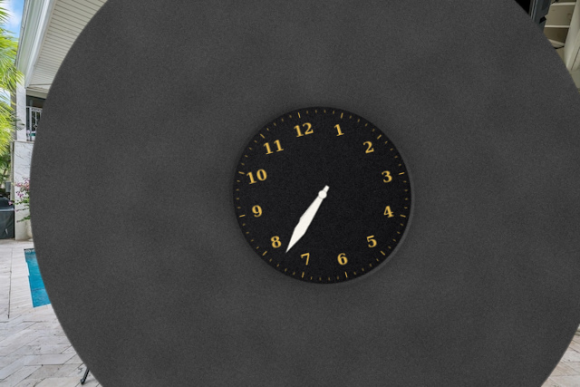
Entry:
7 h 38 min
